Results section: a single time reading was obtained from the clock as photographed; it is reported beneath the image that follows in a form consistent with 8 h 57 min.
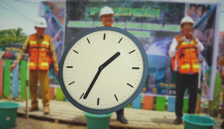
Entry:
1 h 34 min
